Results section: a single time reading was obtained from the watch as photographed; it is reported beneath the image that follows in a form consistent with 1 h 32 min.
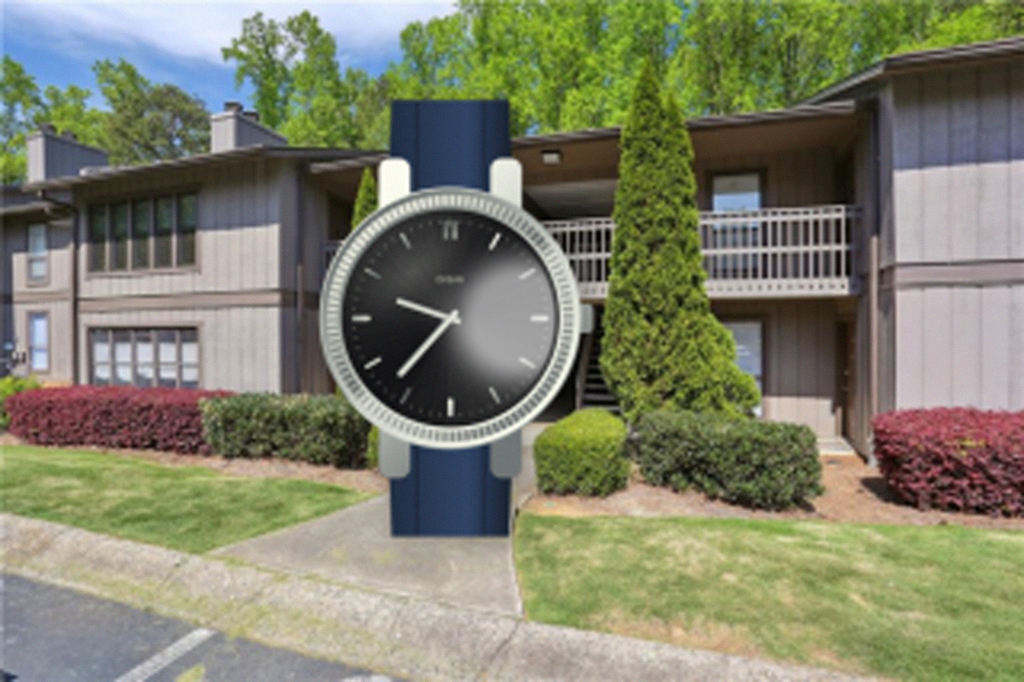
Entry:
9 h 37 min
